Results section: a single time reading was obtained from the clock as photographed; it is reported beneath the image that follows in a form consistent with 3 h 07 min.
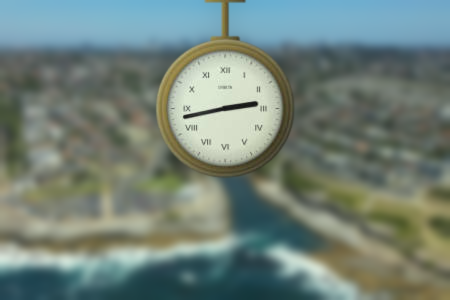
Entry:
2 h 43 min
